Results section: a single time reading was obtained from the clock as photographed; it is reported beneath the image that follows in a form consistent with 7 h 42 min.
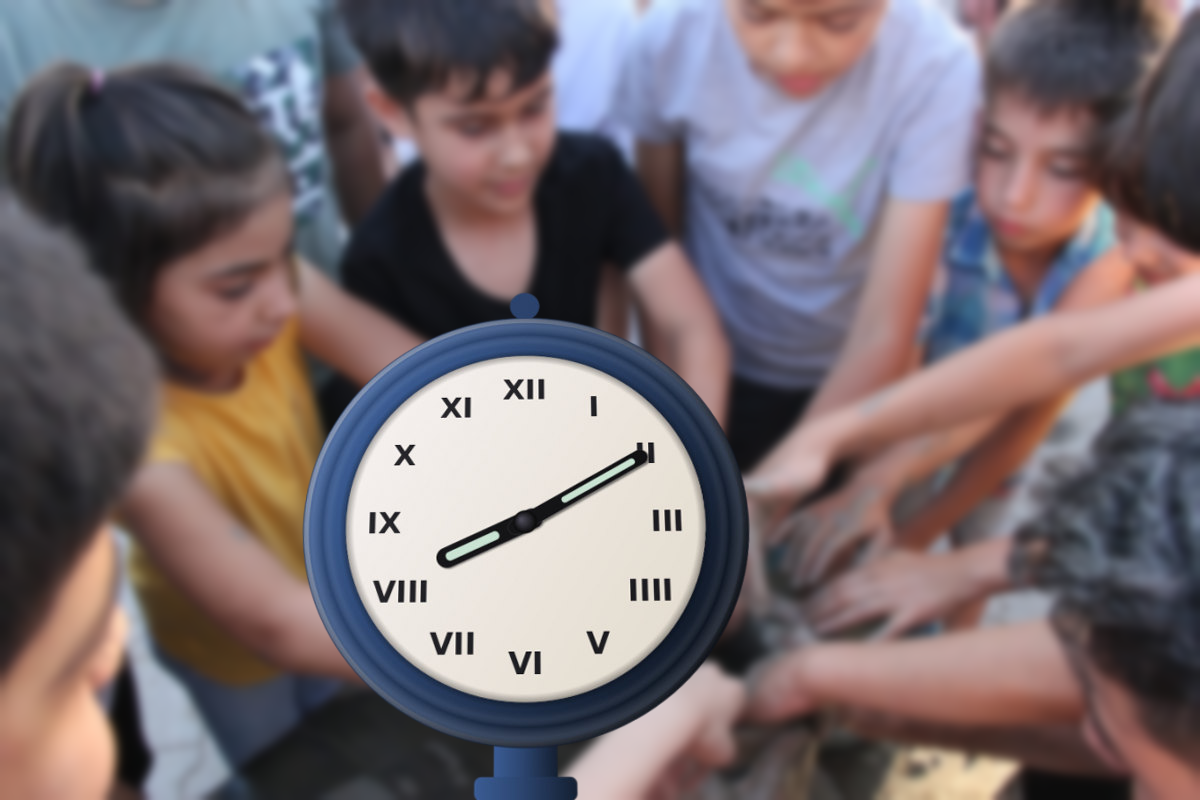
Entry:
8 h 10 min
